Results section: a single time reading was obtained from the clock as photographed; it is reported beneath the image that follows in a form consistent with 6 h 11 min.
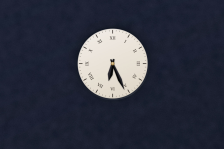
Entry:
6 h 26 min
